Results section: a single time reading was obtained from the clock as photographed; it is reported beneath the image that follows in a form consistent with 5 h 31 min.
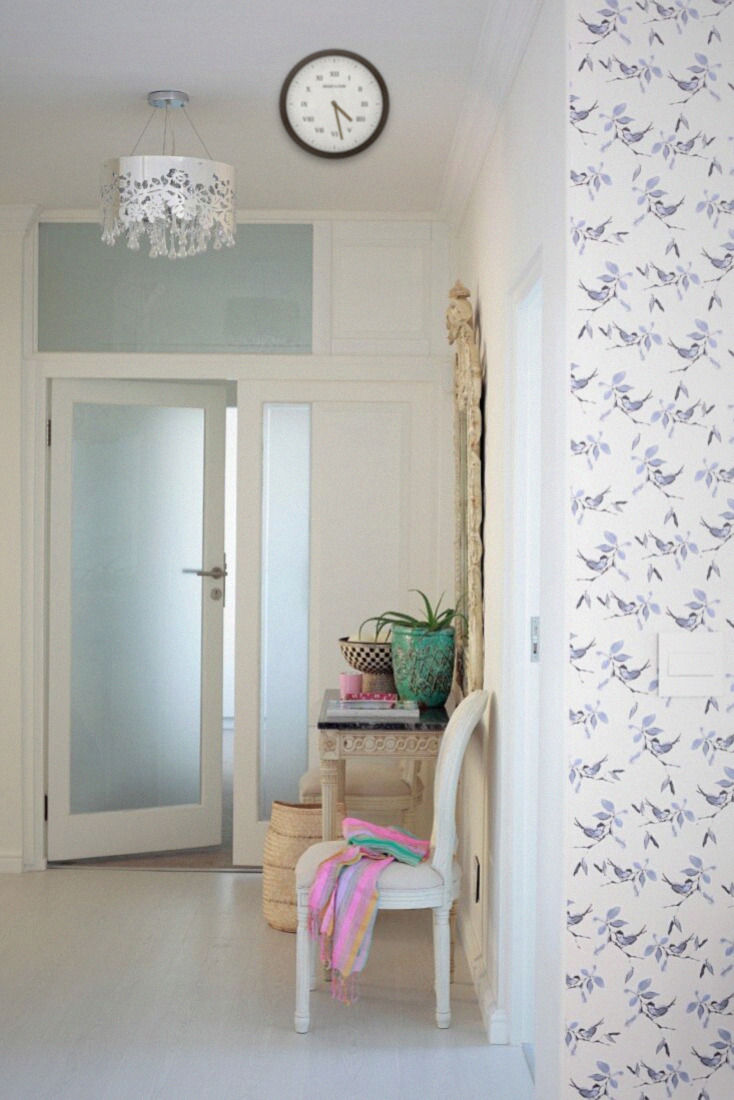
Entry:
4 h 28 min
